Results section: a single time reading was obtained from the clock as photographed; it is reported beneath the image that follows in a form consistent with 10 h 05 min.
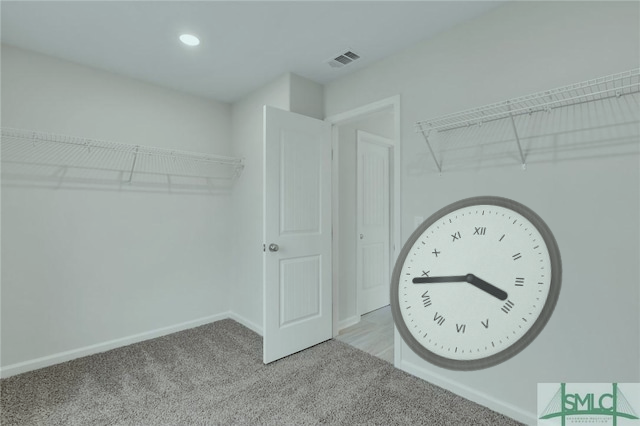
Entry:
3 h 44 min
